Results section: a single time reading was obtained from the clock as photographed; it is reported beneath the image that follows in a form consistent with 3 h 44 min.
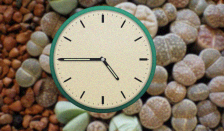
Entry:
4 h 45 min
